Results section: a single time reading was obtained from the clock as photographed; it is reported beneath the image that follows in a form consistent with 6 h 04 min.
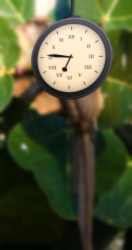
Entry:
6 h 46 min
